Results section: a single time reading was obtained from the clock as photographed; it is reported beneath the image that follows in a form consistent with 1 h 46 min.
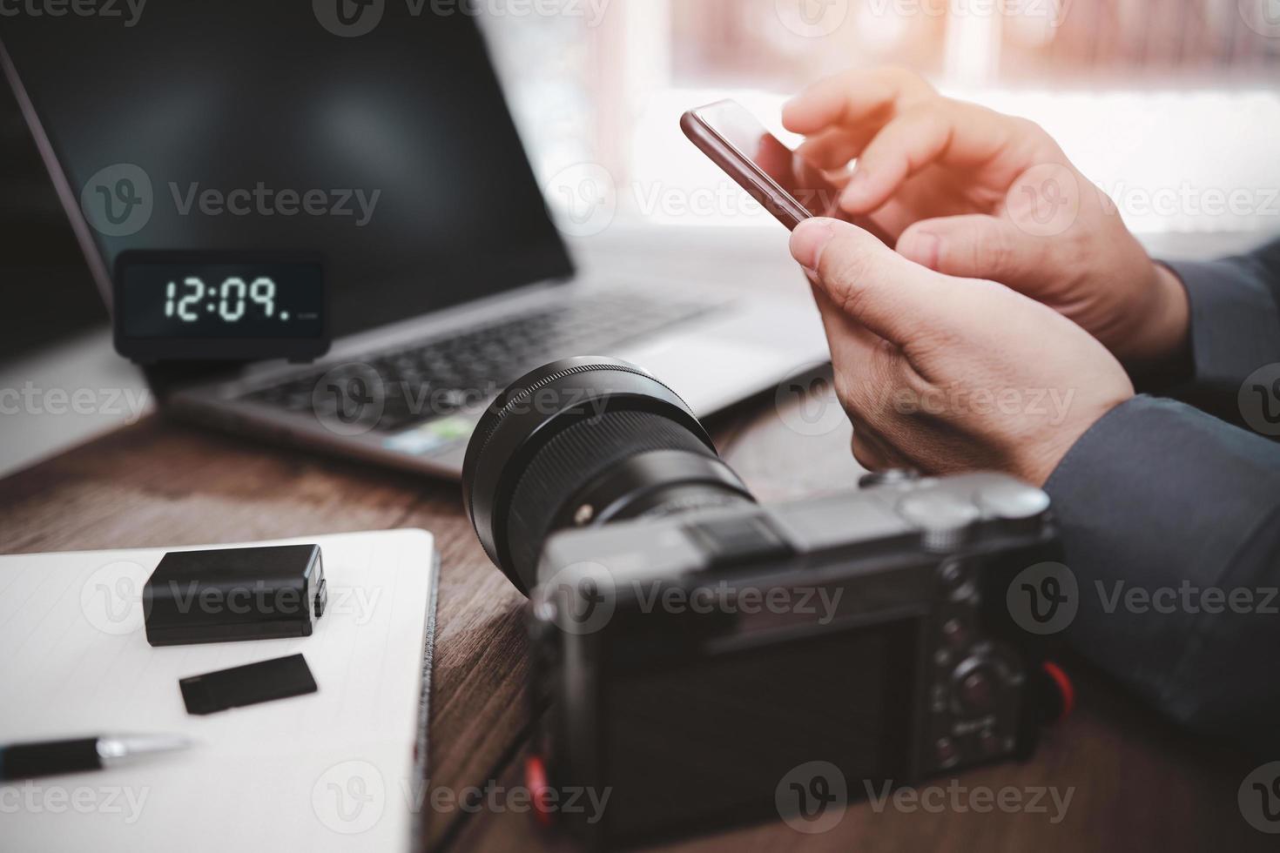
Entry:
12 h 09 min
